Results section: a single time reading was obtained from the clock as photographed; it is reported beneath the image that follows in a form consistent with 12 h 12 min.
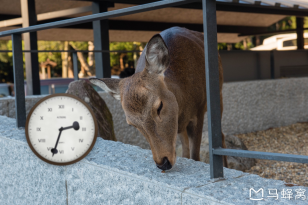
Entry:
2 h 33 min
